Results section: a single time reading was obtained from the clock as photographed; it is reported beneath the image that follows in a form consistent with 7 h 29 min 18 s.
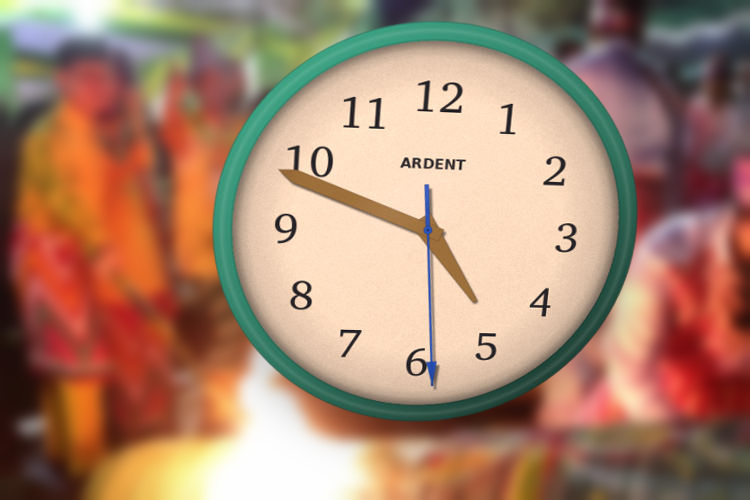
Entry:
4 h 48 min 29 s
